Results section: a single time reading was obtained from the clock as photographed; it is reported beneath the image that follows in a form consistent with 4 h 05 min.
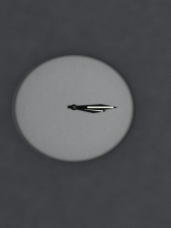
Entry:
3 h 15 min
